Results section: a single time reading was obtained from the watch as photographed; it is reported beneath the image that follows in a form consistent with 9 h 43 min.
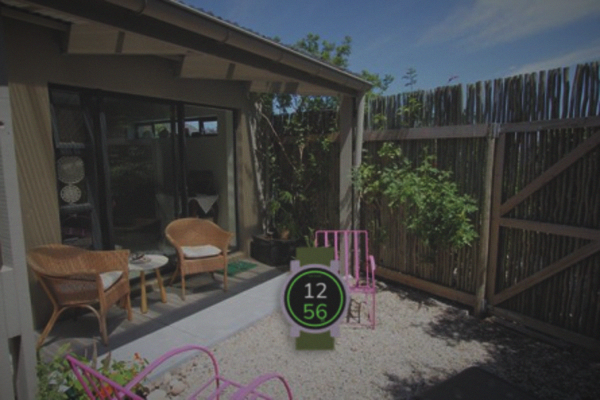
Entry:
12 h 56 min
